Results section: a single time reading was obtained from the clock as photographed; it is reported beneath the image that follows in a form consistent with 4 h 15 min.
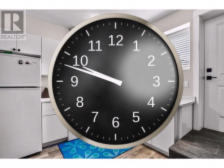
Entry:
9 h 48 min
